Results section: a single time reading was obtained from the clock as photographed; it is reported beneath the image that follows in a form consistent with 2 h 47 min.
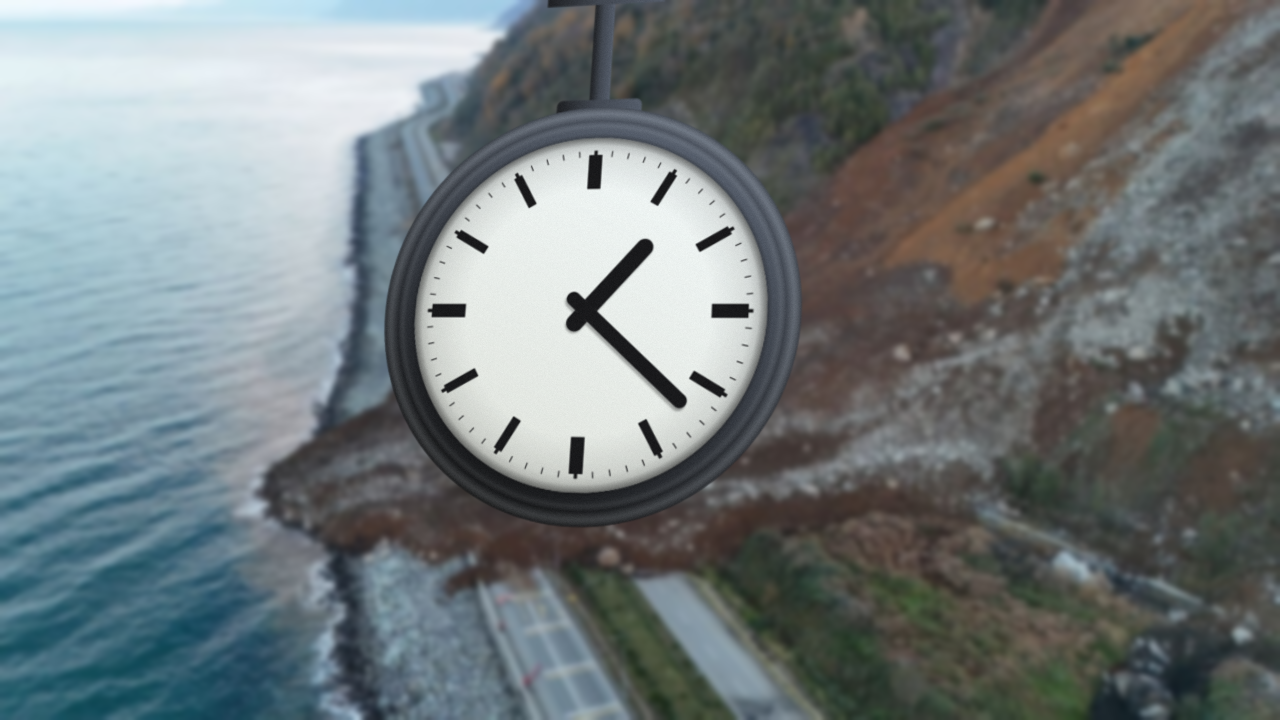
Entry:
1 h 22 min
